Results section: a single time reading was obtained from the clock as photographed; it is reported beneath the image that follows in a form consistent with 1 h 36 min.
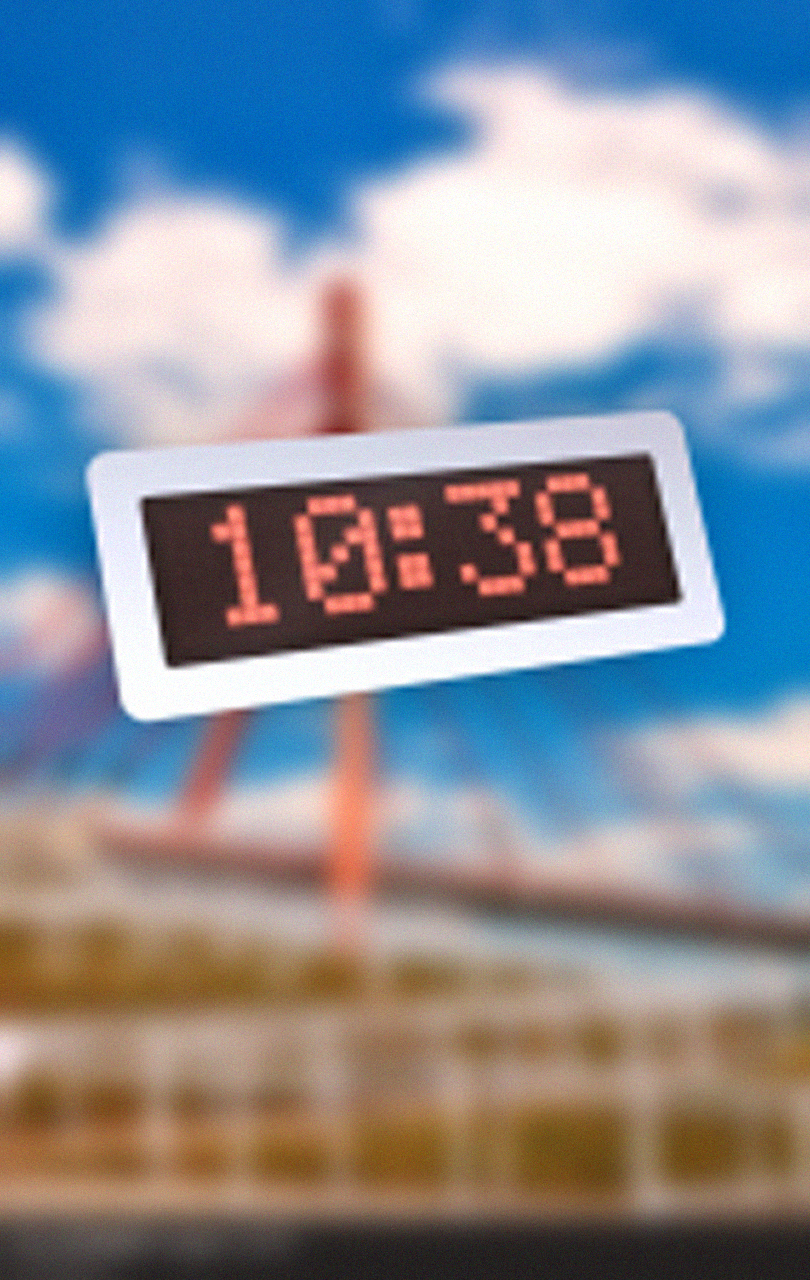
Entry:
10 h 38 min
